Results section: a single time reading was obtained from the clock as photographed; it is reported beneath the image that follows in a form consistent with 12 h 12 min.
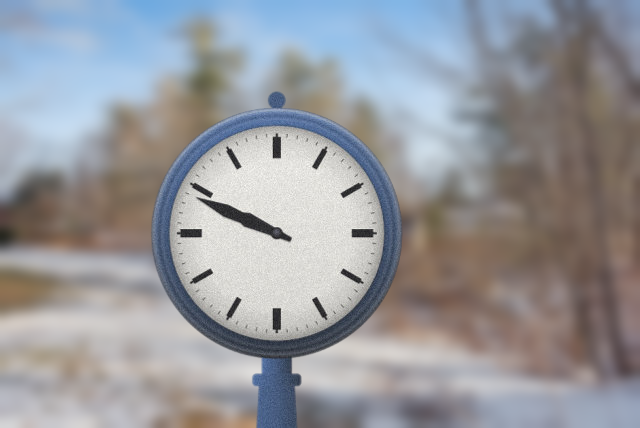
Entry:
9 h 49 min
